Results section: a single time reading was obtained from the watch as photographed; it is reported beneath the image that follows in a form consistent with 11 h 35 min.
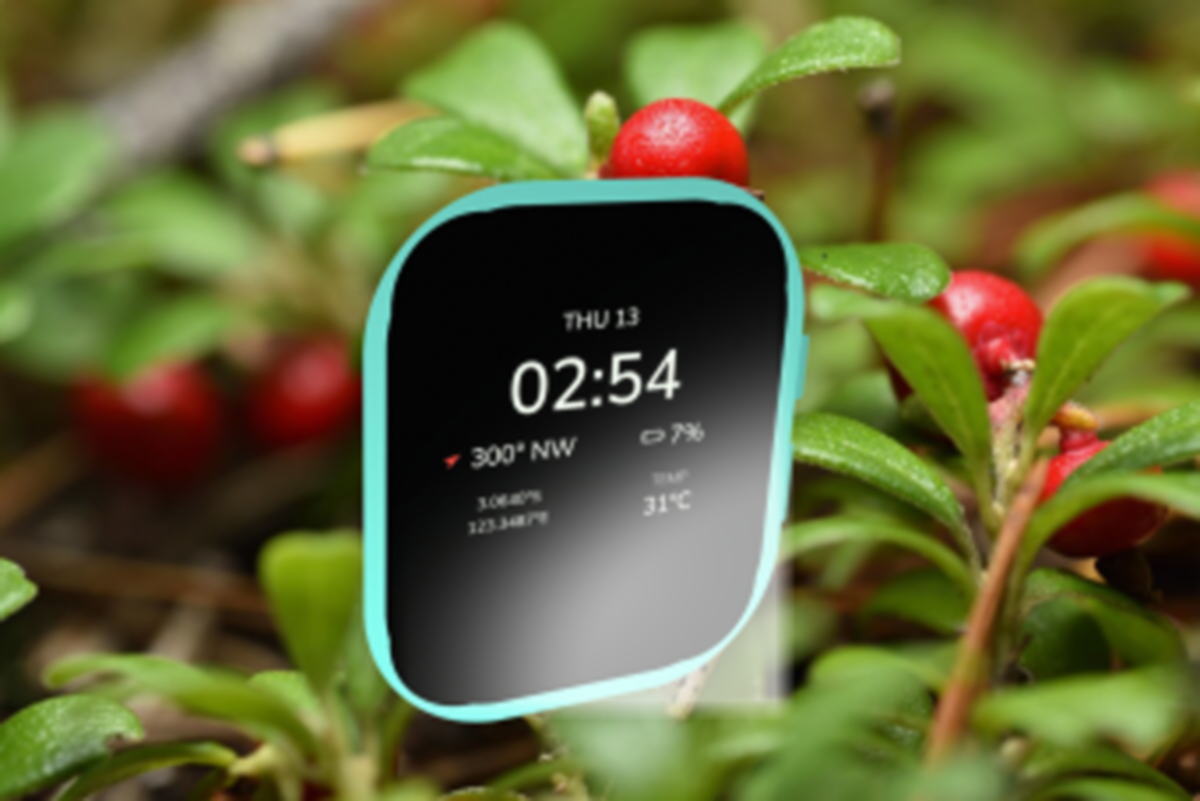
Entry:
2 h 54 min
